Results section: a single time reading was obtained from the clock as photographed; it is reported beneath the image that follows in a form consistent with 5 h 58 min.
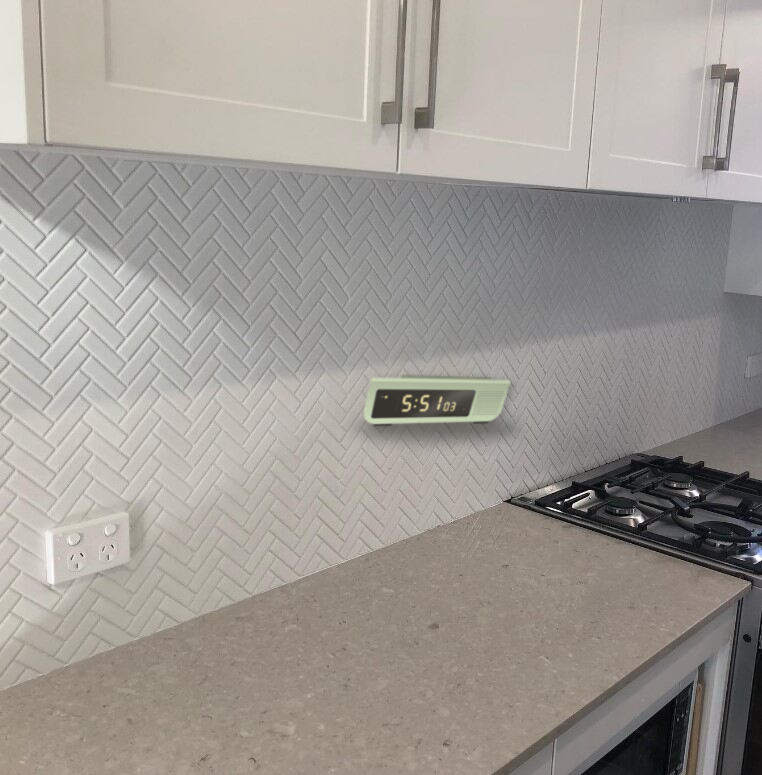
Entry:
5 h 51 min
